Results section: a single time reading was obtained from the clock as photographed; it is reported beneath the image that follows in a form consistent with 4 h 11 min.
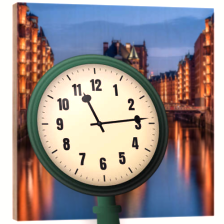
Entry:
11 h 14 min
